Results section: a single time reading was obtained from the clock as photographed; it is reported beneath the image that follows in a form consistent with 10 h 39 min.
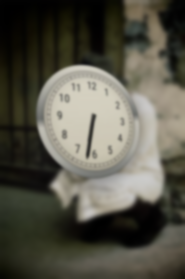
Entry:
6 h 32 min
